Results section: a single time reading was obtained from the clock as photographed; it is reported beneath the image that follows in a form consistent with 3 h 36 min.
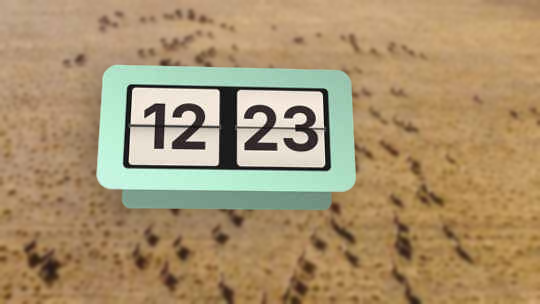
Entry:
12 h 23 min
